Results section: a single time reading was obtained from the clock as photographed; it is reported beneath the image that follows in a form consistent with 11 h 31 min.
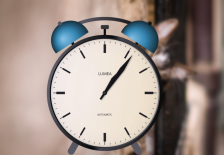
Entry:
1 h 06 min
